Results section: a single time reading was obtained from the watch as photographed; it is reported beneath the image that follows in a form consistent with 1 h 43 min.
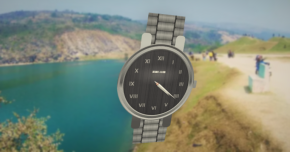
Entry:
4 h 21 min
